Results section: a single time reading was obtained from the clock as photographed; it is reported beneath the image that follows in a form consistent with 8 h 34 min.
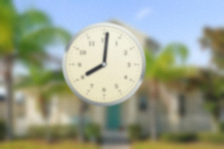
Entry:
8 h 01 min
